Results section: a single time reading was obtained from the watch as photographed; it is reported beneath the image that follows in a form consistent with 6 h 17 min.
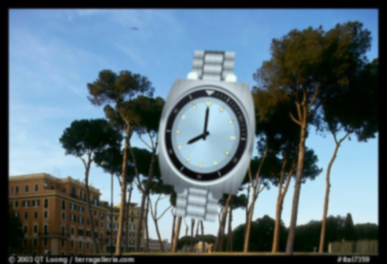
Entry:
8 h 00 min
